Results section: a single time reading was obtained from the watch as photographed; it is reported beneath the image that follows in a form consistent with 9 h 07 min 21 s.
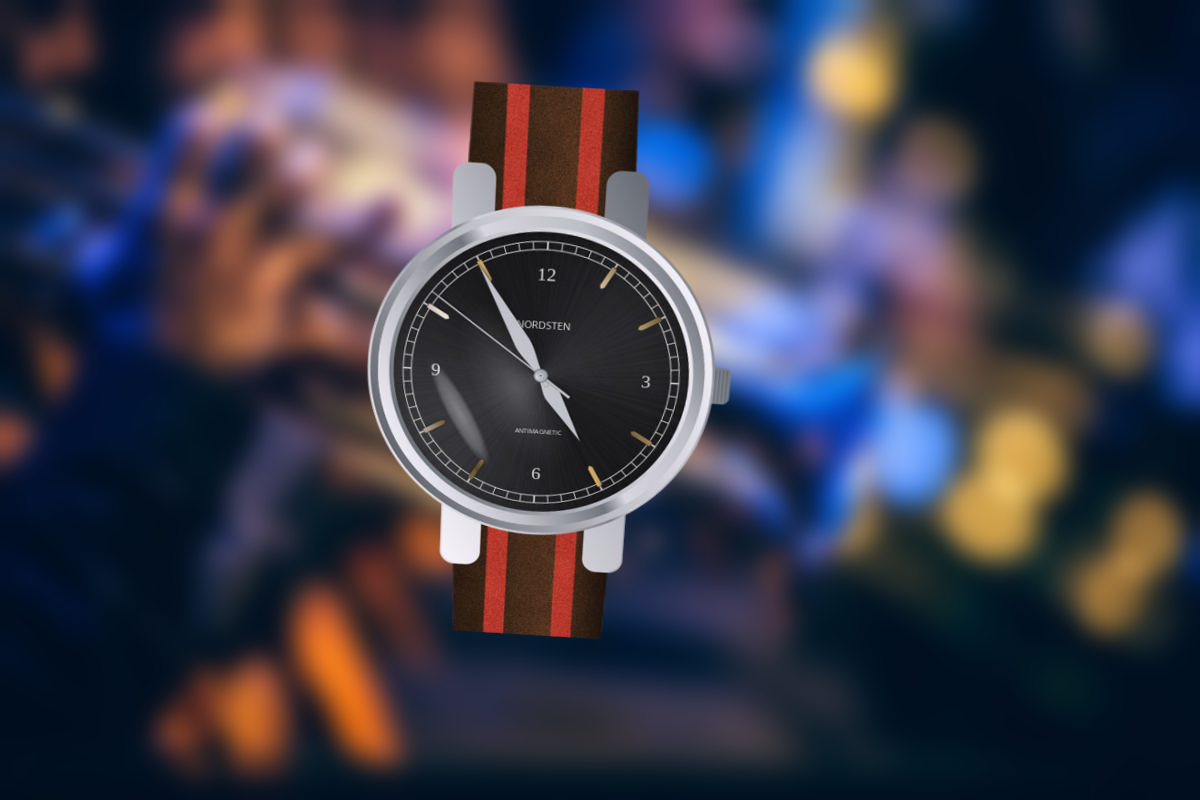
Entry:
4 h 54 min 51 s
